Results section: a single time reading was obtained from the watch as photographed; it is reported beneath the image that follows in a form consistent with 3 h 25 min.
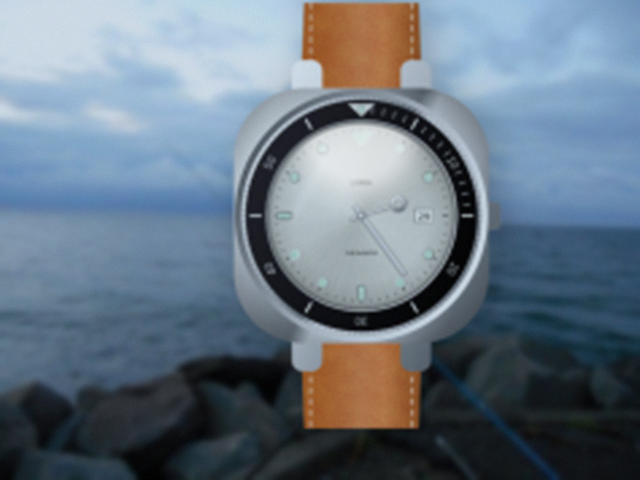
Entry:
2 h 24 min
